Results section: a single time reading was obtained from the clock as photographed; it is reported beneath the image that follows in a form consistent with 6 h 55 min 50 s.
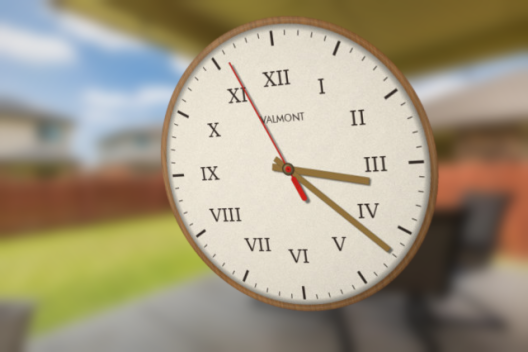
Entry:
3 h 21 min 56 s
